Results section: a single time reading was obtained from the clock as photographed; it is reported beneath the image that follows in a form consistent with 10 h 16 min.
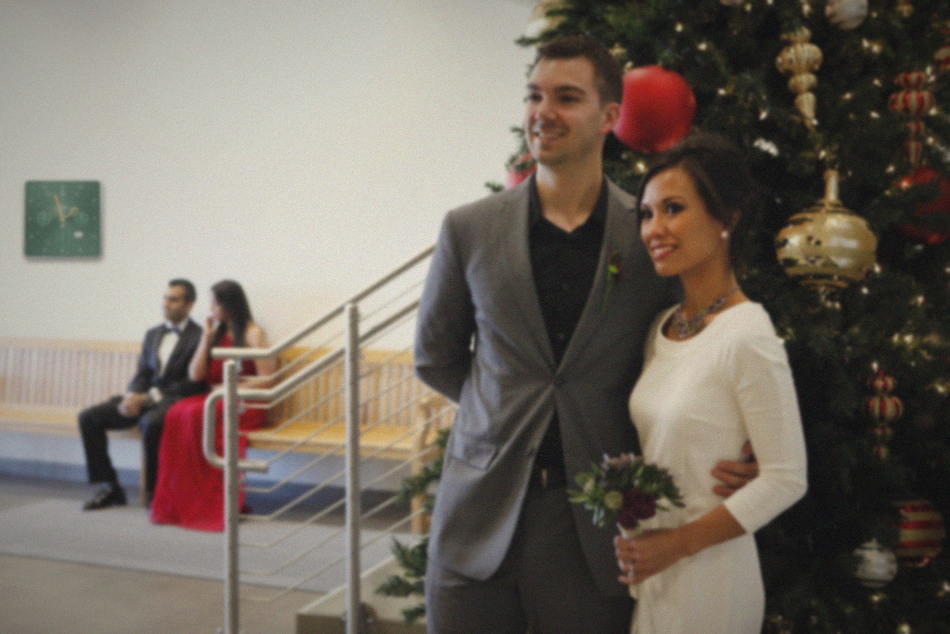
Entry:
1 h 57 min
